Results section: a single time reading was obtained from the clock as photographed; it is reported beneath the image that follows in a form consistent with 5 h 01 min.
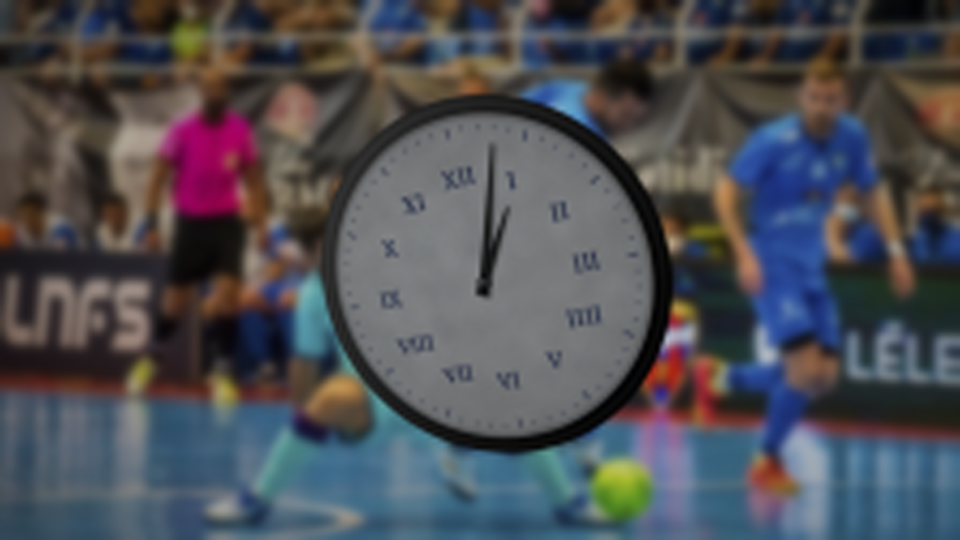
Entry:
1 h 03 min
